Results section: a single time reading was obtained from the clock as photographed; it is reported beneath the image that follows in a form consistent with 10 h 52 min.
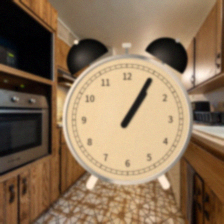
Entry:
1 h 05 min
